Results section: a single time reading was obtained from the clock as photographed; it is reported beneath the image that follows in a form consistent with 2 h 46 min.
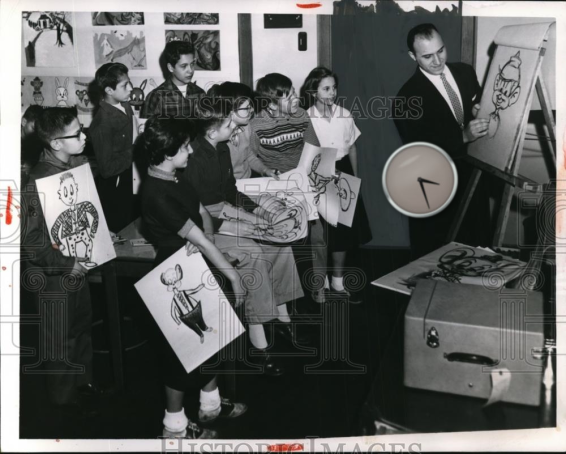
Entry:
3 h 27 min
